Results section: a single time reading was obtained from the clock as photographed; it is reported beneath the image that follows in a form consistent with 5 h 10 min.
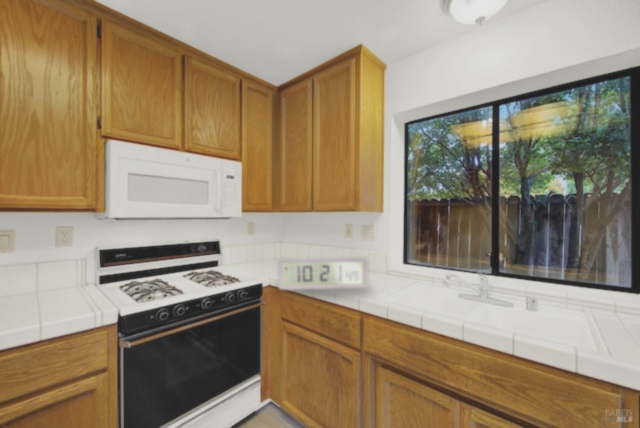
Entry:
10 h 21 min
